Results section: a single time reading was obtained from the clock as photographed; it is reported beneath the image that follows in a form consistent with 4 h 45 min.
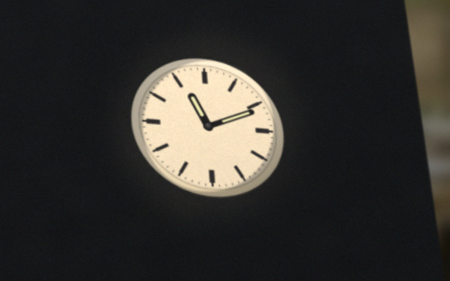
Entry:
11 h 11 min
